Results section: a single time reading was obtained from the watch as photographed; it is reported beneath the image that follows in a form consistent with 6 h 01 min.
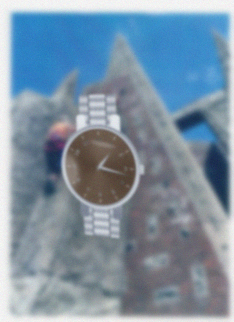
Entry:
1 h 17 min
